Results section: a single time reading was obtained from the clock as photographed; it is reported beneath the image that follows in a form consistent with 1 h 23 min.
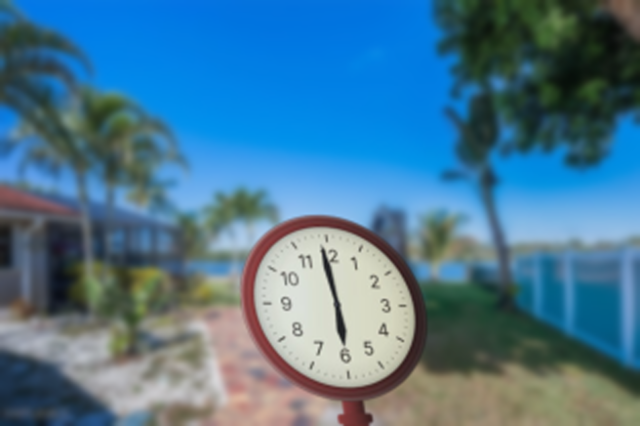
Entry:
5 h 59 min
